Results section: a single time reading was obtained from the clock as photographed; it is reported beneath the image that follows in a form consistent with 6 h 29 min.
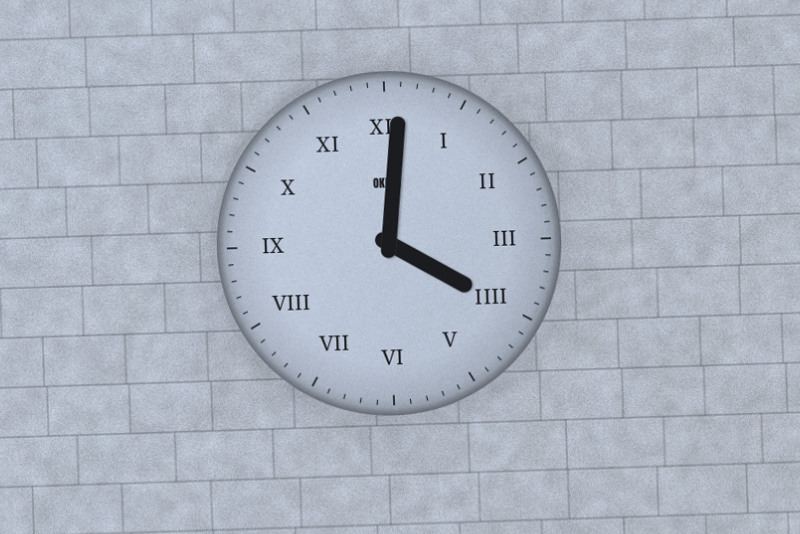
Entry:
4 h 01 min
